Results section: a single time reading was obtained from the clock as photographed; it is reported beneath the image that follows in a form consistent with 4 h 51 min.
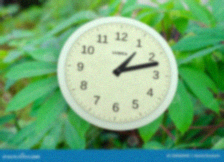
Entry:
1 h 12 min
